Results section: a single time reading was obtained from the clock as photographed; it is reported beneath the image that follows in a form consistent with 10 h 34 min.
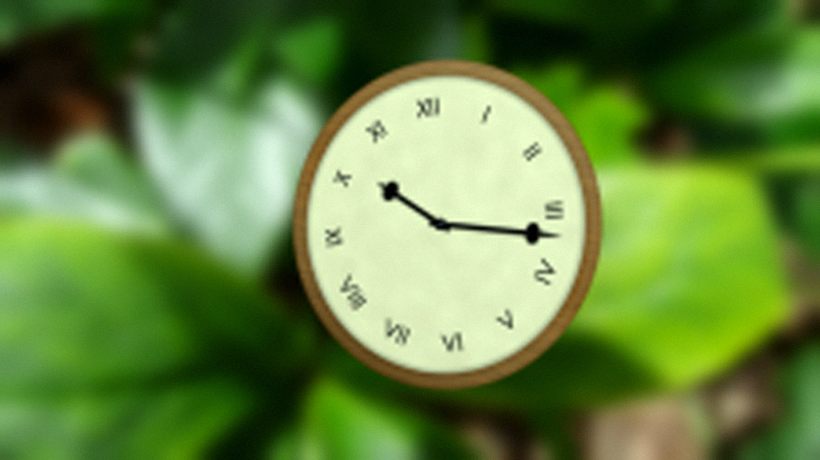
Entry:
10 h 17 min
